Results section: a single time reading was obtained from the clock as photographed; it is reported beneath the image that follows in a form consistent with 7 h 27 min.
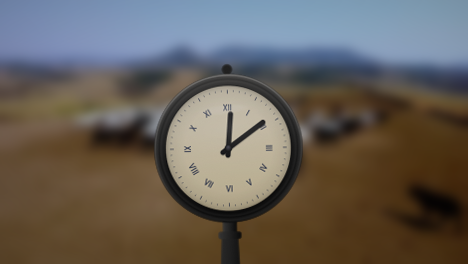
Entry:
12 h 09 min
